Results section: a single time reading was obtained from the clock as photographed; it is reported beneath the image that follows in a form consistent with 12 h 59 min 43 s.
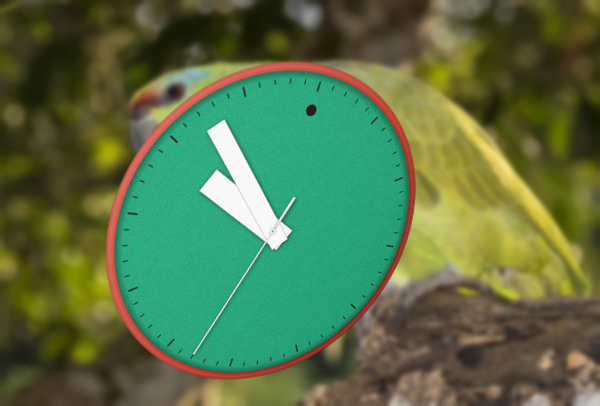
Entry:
9 h 52 min 33 s
